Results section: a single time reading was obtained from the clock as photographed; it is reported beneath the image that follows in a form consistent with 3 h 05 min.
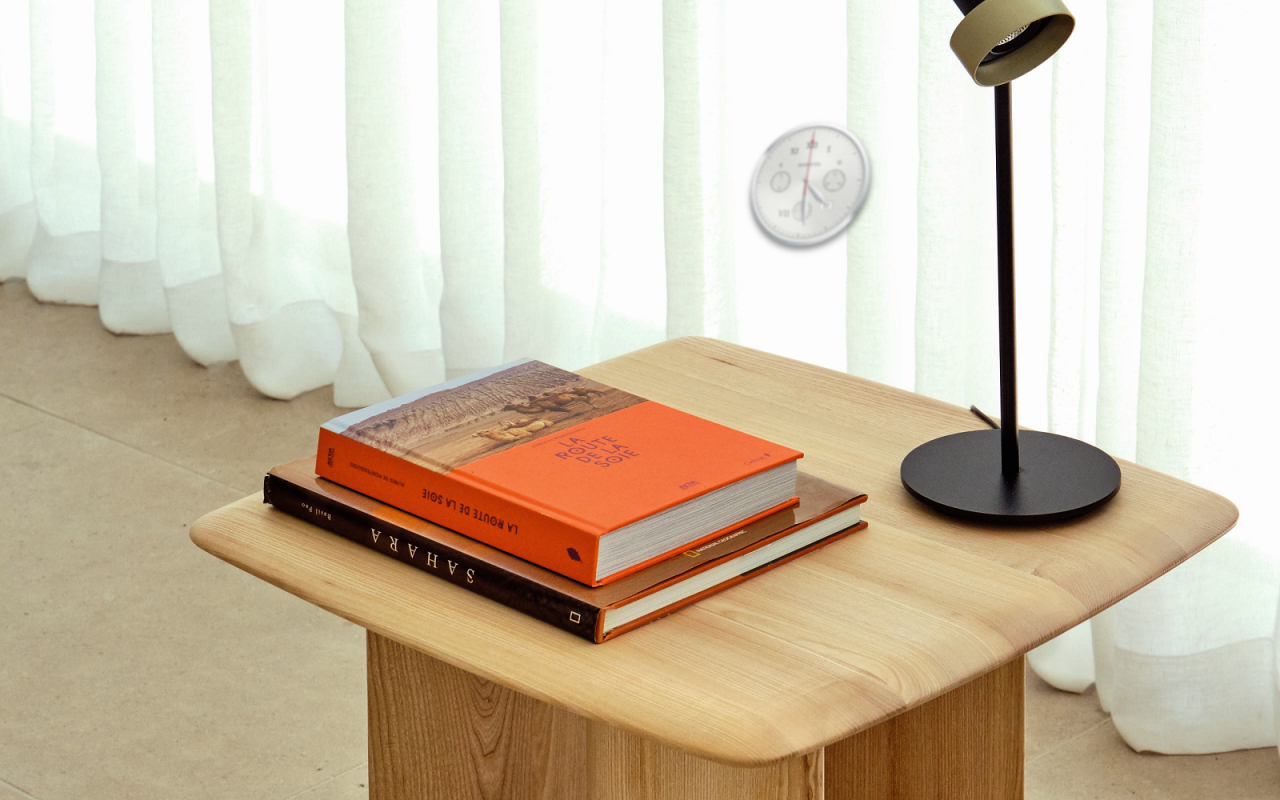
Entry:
4 h 29 min
